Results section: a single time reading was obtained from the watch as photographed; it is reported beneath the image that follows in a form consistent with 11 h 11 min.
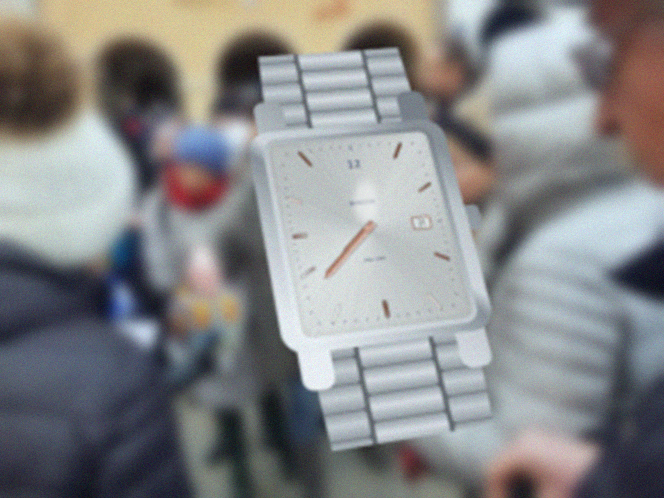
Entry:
7 h 38 min
